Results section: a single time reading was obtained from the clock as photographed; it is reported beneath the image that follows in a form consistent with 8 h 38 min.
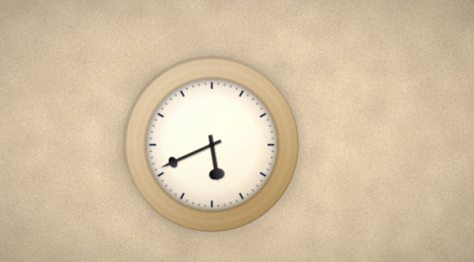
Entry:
5 h 41 min
